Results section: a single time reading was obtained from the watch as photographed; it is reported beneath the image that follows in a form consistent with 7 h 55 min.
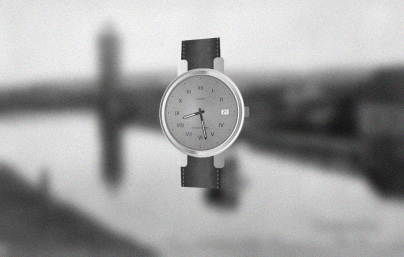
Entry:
8 h 28 min
